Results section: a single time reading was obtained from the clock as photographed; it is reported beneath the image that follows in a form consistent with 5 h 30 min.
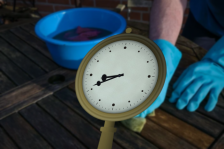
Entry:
8 h 41 min
